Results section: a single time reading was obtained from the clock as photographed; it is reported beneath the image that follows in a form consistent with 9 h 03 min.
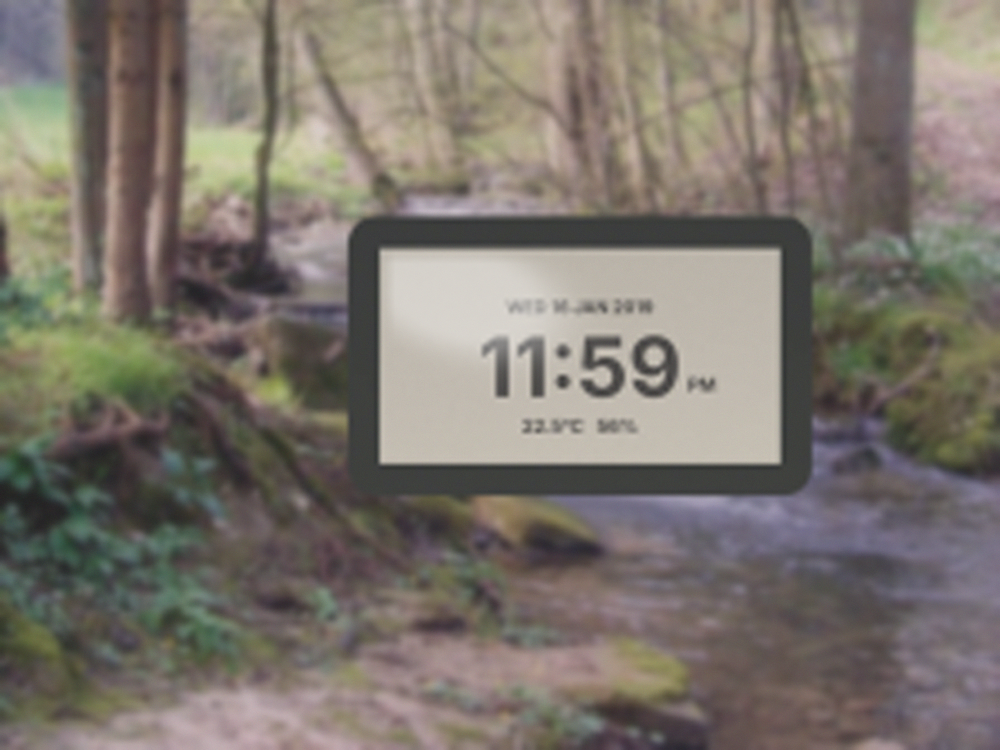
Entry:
11 h 59 min
